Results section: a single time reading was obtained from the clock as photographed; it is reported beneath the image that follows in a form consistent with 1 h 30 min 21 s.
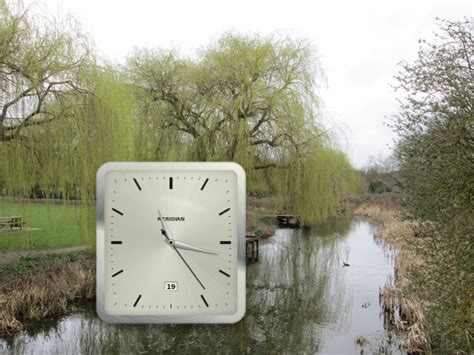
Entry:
11 h 17 min 24 s
